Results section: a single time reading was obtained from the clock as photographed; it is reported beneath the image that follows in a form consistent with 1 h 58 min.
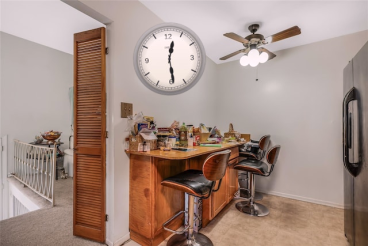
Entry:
12 h 29 min
